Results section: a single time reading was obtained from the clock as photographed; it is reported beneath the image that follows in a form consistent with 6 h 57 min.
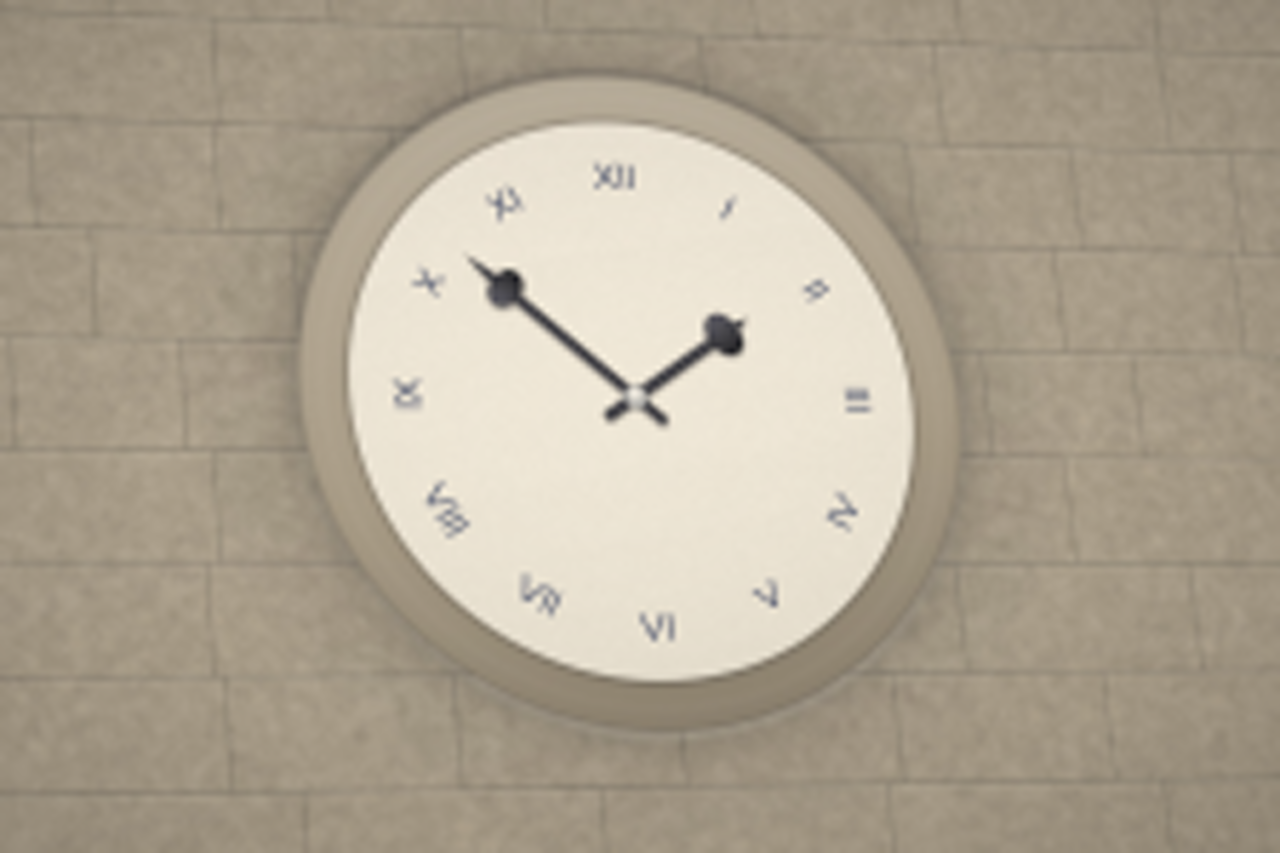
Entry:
1 h 52 min
